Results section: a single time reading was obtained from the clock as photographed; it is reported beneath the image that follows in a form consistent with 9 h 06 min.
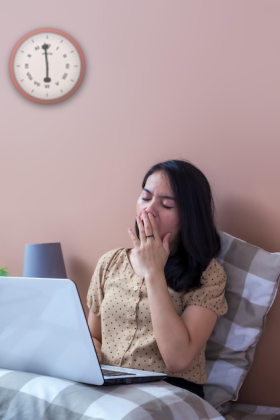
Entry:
5 h 59 min
